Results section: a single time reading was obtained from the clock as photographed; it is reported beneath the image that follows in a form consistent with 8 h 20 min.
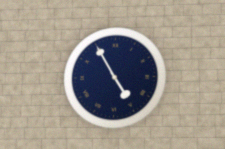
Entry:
4 h 55 min
